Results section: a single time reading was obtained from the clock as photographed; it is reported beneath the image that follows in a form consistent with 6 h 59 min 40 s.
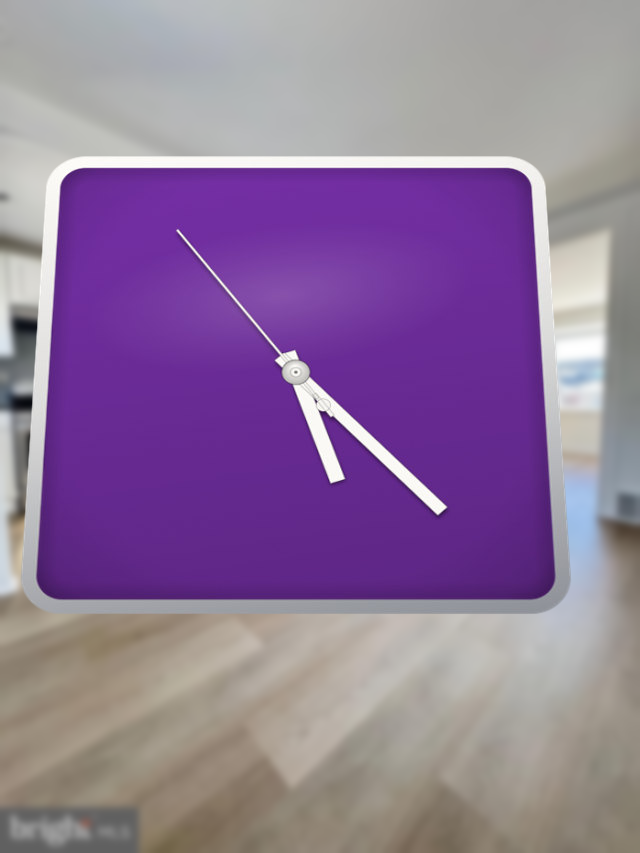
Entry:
5 h 22 min 54 s
